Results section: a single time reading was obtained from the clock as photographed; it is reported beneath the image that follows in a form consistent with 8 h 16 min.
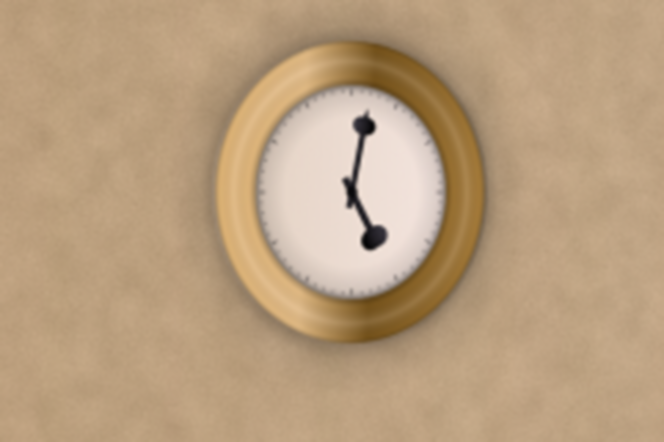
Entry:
5 h 02 min
